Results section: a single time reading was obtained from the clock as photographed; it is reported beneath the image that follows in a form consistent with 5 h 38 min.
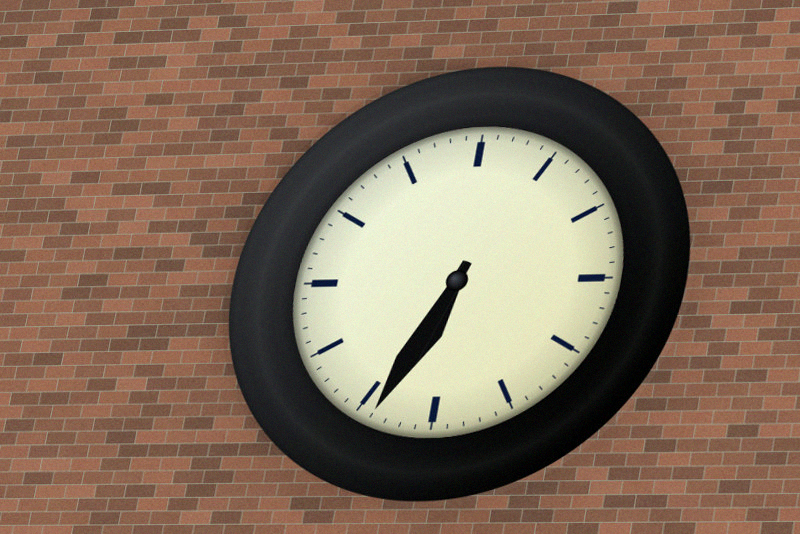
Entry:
6 h 34 min
